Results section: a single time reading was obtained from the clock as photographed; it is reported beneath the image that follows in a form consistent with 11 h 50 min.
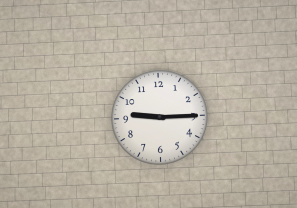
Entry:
9 h 15 min
